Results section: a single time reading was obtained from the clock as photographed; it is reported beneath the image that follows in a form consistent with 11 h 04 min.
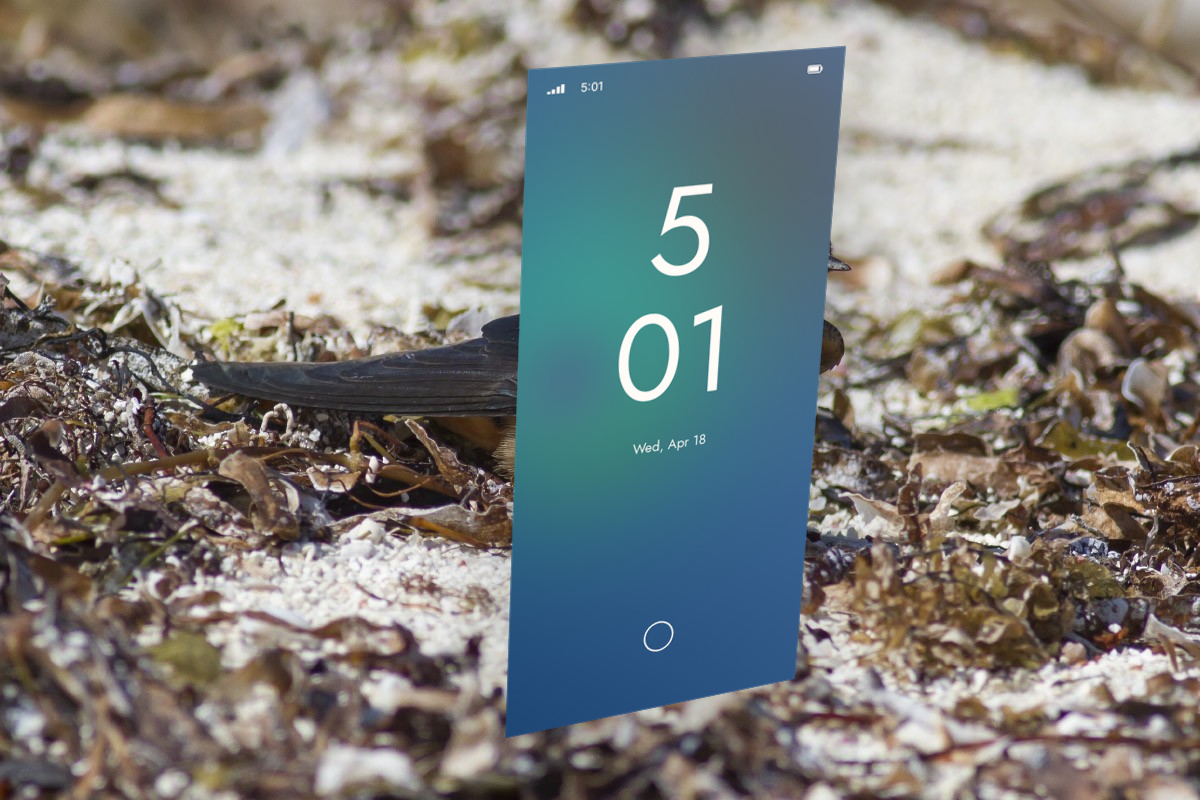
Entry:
5 h 01 min
